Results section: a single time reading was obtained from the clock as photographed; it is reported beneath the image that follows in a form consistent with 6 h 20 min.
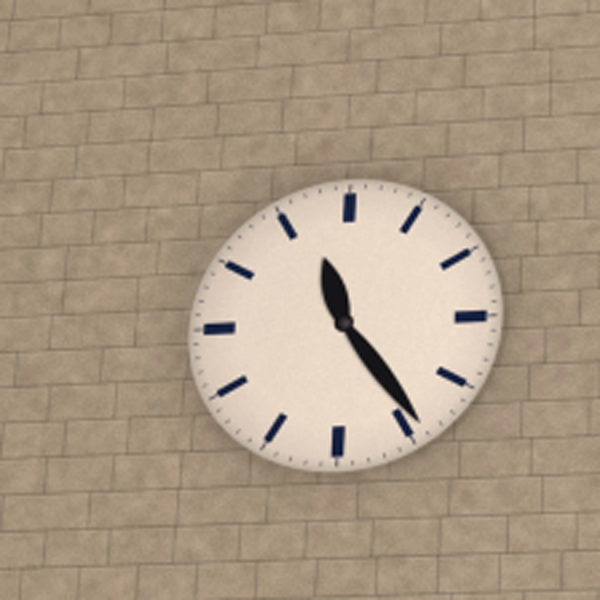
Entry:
11 h 24 min
